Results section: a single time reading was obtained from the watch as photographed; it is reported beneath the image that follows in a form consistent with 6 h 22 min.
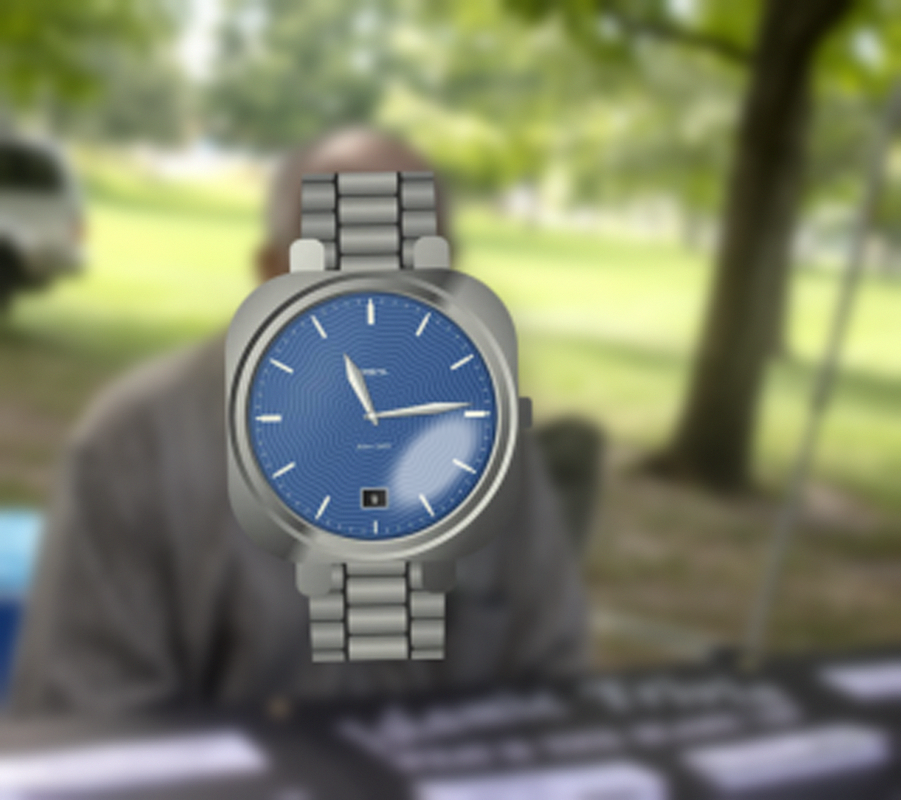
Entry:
11 h 14 min
